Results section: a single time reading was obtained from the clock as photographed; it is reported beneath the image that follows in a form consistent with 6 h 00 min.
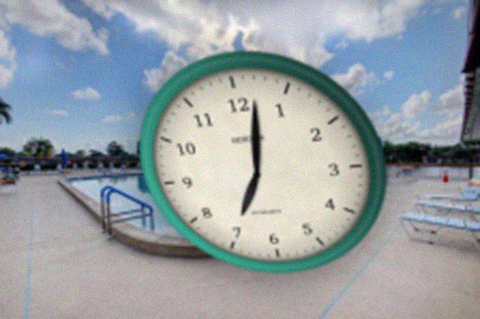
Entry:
7 h 02 min
